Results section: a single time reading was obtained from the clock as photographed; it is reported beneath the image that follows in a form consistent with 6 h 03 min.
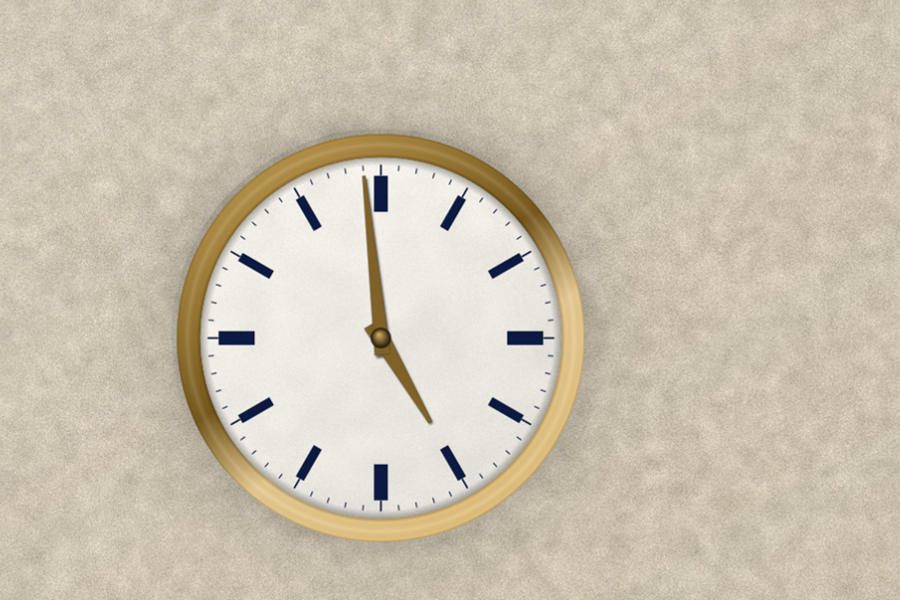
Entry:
4 h 59 min
